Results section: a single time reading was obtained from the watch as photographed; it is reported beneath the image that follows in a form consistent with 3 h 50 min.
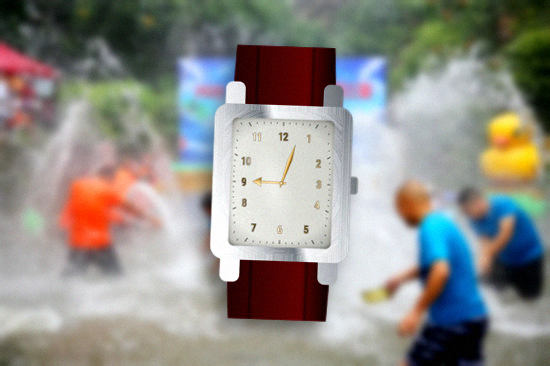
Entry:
9 h 03 min
